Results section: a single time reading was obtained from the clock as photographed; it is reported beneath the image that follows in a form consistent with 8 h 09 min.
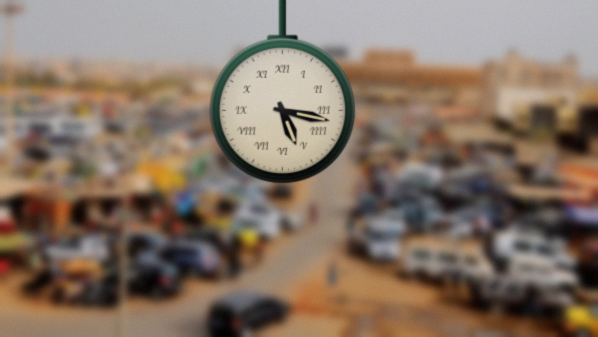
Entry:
5 h 17 min
